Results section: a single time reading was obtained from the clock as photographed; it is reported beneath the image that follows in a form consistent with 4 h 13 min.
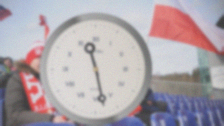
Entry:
11 h 28 min
